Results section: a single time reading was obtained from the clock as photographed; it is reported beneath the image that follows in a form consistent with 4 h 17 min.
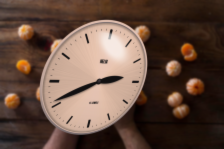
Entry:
2 h 41 min
